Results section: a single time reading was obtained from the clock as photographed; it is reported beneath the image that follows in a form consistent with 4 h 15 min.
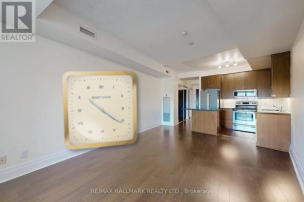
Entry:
10 h 21 min
